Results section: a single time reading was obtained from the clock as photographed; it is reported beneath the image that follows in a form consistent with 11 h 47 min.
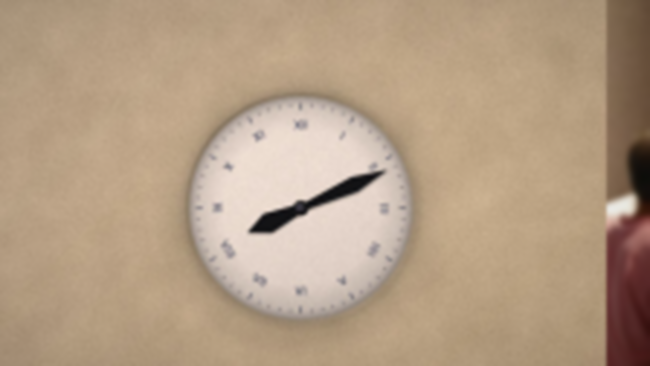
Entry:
8 h 11 min
